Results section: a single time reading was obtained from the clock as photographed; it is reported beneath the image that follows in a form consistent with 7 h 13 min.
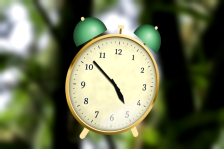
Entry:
4 h 52 min
